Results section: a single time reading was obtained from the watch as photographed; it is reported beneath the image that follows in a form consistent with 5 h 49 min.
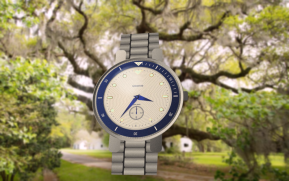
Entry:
3 h 36 min
